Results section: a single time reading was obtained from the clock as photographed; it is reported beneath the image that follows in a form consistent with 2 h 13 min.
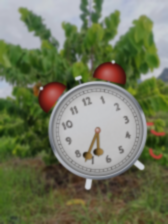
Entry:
6 h 37 min
